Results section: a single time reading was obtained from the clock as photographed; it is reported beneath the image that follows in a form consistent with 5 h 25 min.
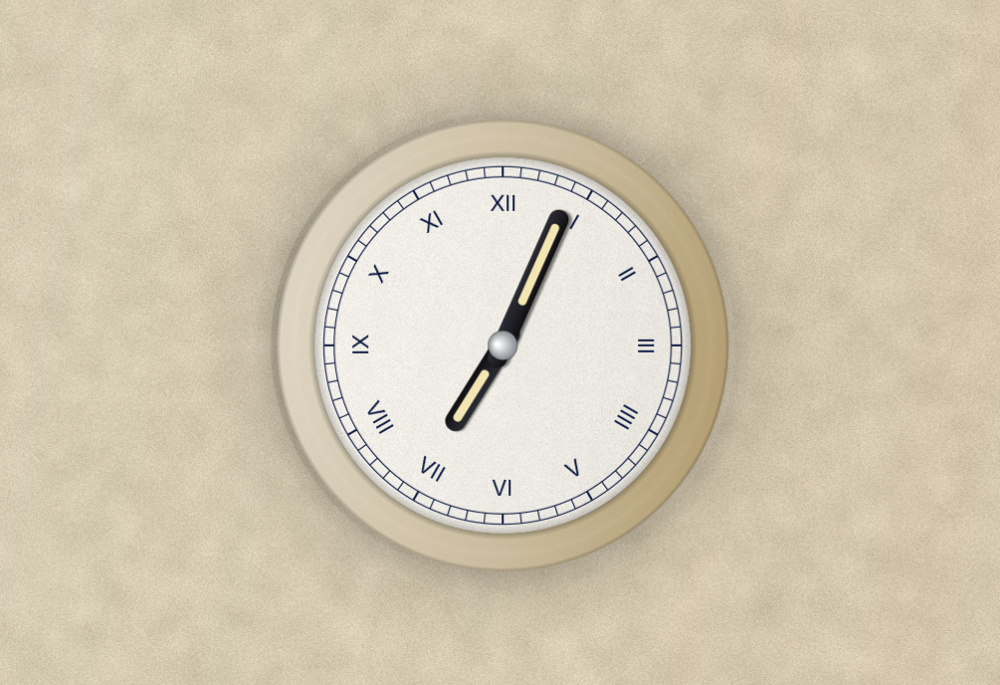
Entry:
7 h 04 min
